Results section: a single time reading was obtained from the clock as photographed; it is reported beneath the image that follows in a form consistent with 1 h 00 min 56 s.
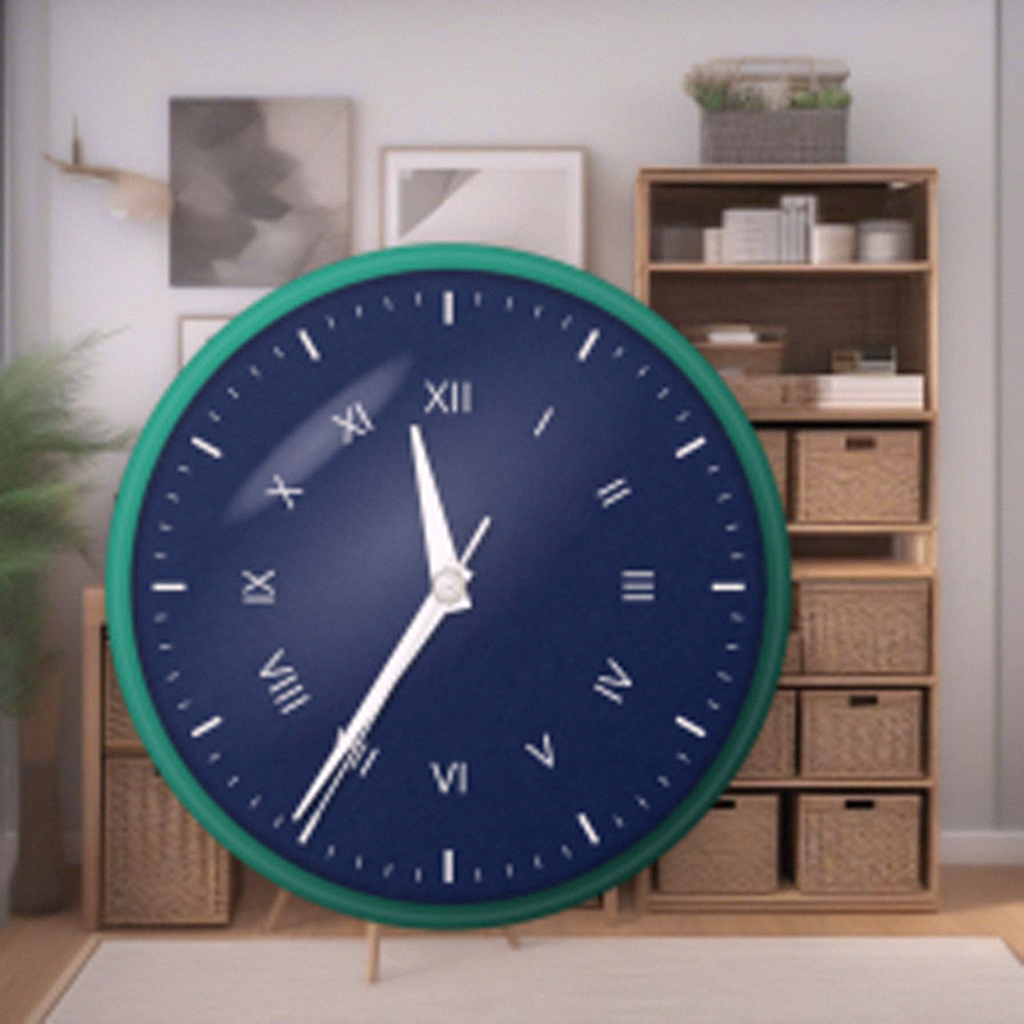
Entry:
11 h 35 min 35 s
